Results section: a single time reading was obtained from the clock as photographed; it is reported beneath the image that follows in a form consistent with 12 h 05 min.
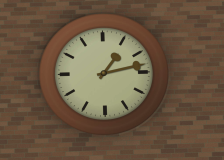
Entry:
1 h 13 min
